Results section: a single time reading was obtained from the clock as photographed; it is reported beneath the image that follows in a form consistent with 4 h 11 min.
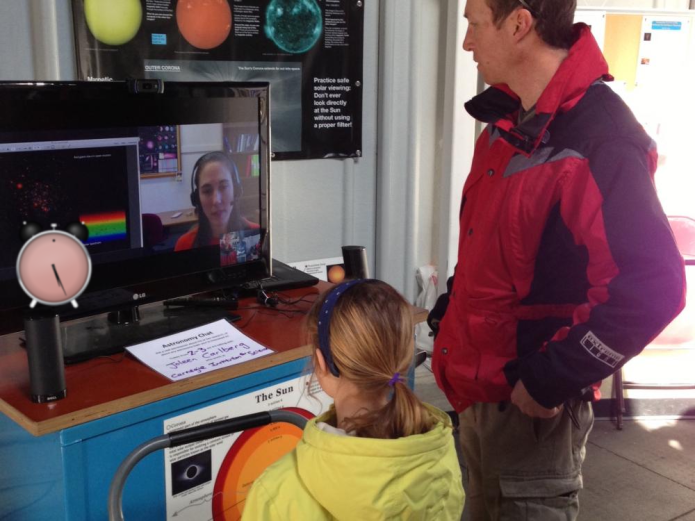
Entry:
5 h 26 min
